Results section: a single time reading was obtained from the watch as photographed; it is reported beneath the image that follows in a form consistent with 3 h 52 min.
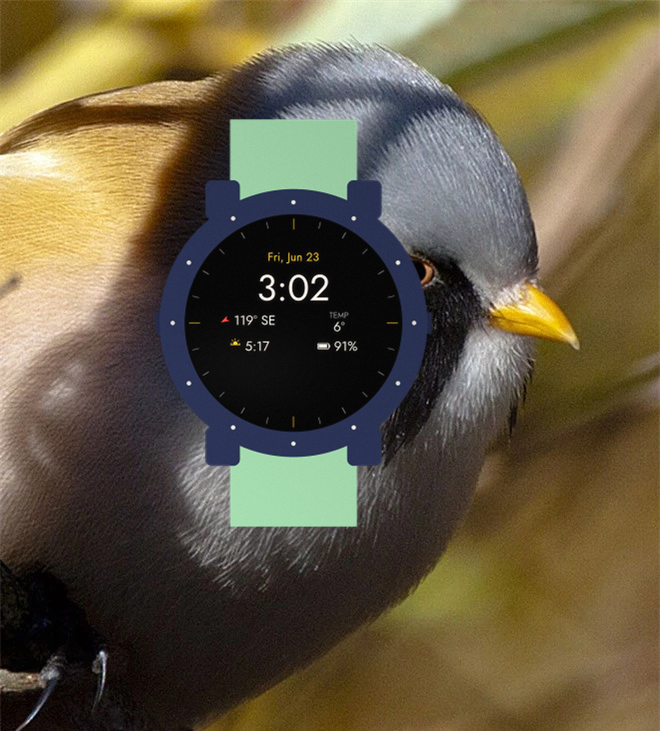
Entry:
3 h 02 min
